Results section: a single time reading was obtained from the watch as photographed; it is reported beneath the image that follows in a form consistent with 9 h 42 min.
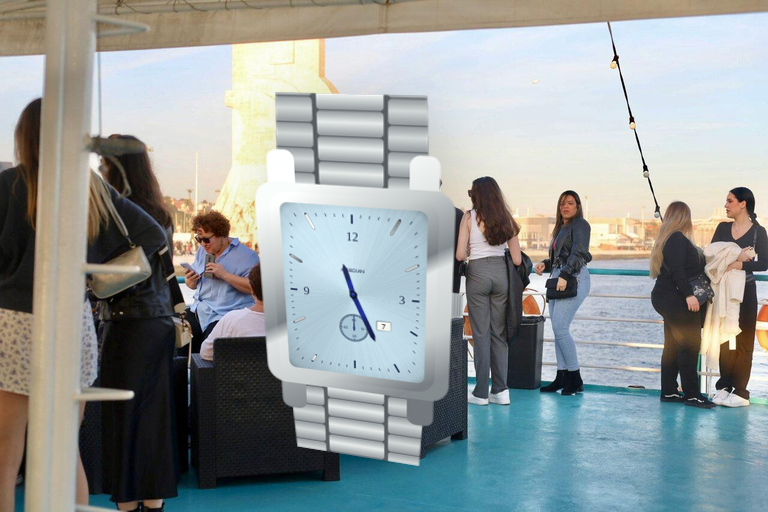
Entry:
11 h 26 min
